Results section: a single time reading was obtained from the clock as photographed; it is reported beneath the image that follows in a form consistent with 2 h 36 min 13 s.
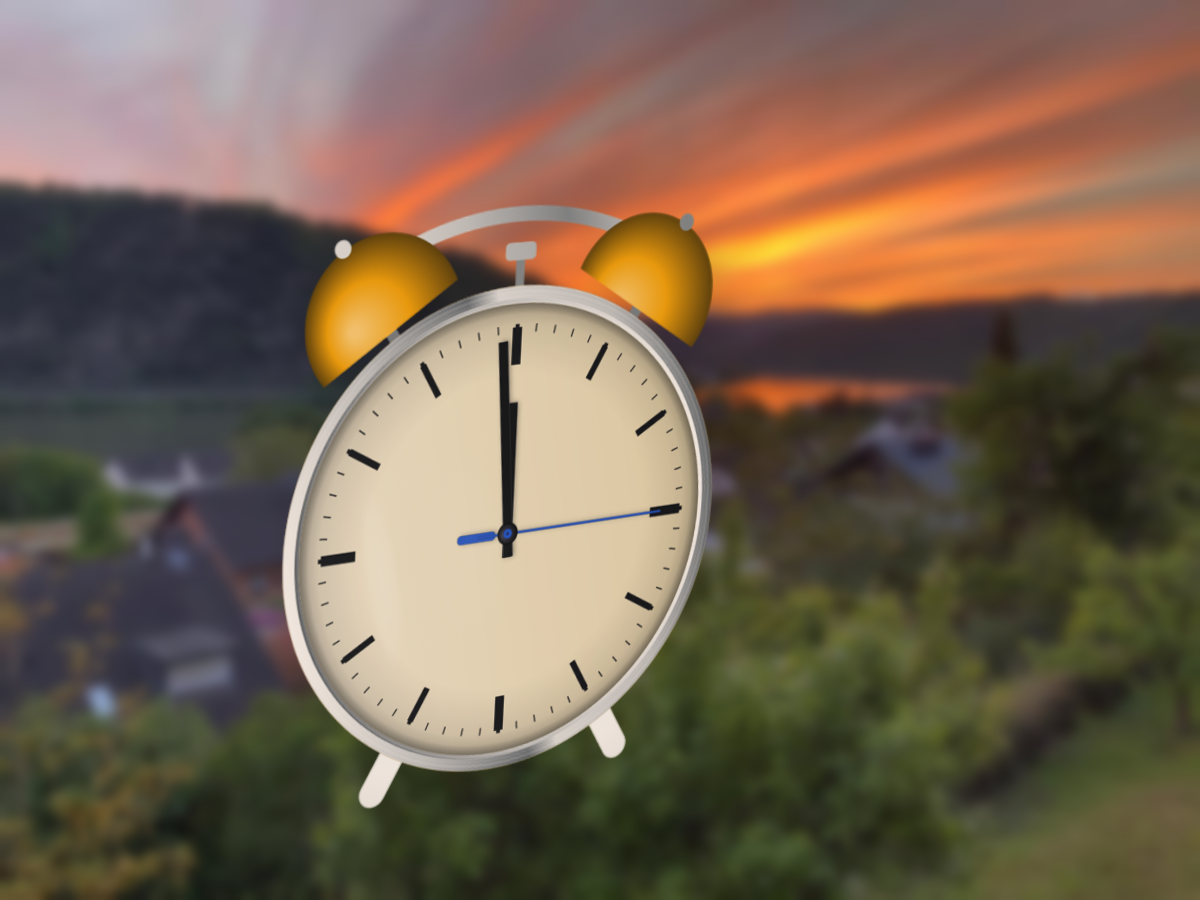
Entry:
11 h 59 min 15 s
